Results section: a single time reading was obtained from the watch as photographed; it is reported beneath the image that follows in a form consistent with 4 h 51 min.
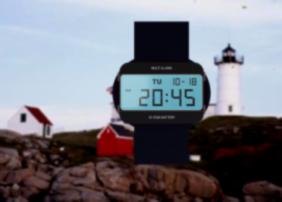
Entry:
20 h 45 min
